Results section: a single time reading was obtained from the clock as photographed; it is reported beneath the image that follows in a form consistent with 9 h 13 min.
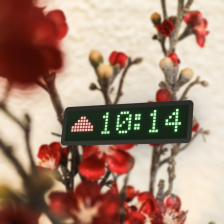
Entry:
10 h 14 min
